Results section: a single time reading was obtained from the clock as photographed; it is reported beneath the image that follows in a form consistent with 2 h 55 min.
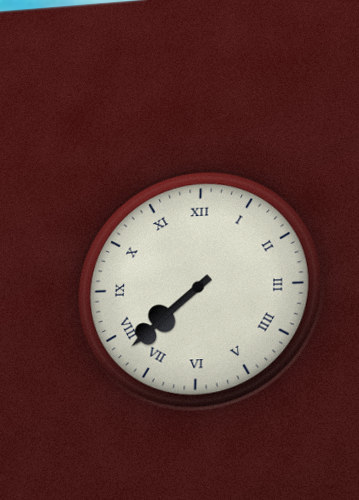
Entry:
7 h 38 min
